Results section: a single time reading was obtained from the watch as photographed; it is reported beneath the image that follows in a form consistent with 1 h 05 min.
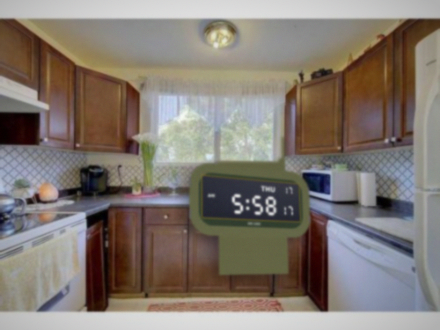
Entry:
5 h 58 min
